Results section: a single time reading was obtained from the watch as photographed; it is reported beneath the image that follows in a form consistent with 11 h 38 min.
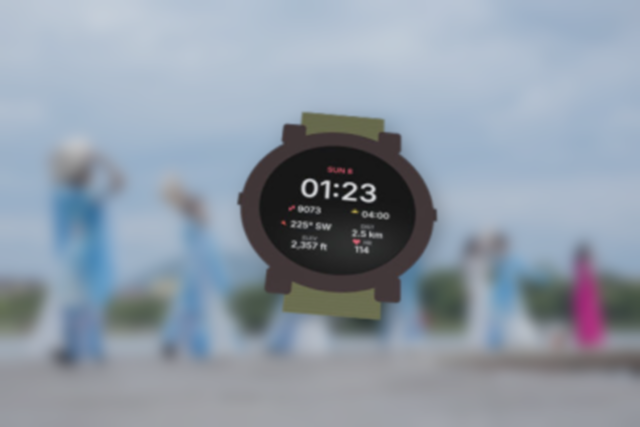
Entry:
1 h 23 min
